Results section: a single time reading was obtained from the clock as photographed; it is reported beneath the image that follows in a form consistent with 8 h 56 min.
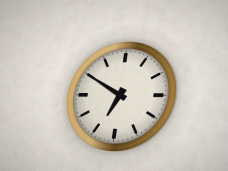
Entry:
6 h 50 min
